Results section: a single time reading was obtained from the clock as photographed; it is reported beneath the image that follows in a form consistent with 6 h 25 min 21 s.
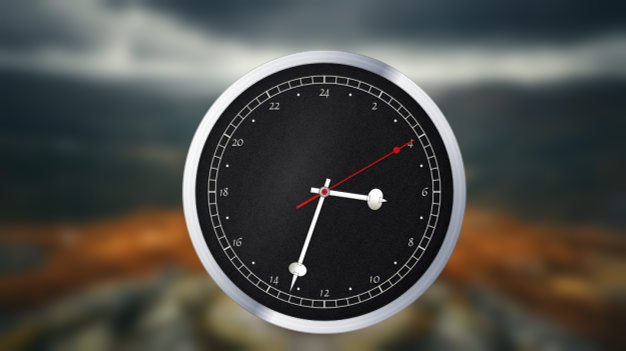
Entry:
6 h 33 min 10 s
